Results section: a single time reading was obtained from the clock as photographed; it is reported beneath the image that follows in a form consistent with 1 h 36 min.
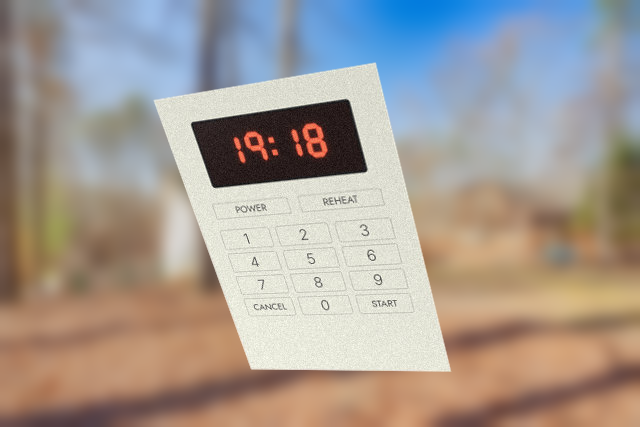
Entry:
19 h 18 min
